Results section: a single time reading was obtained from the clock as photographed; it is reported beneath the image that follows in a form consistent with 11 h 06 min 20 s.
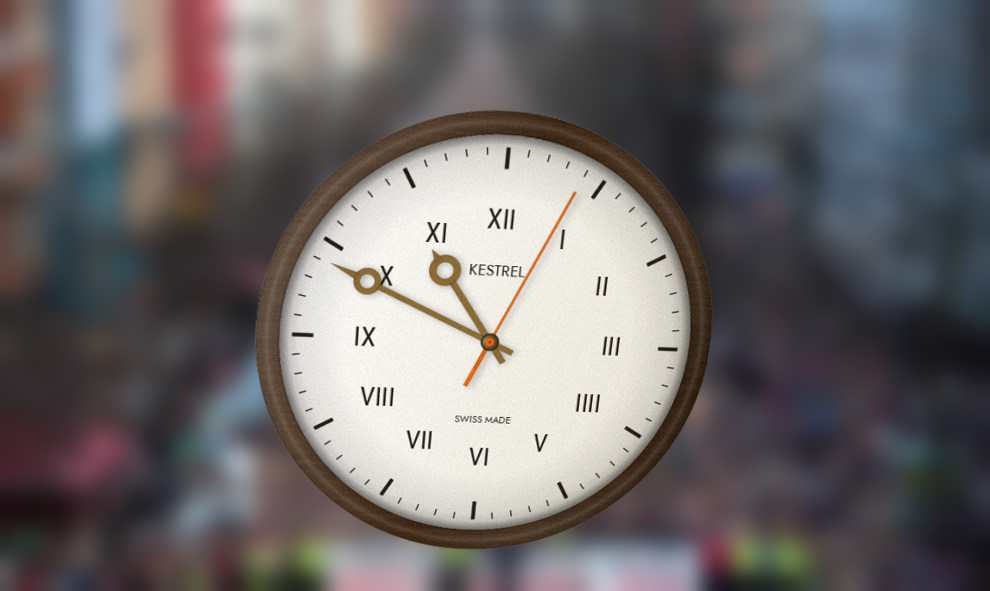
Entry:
10 h 49 min 04 s
